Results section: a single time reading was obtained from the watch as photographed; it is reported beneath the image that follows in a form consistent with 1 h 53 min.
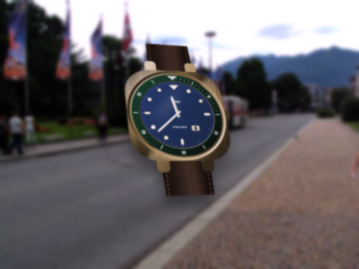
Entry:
11 h 38 min
